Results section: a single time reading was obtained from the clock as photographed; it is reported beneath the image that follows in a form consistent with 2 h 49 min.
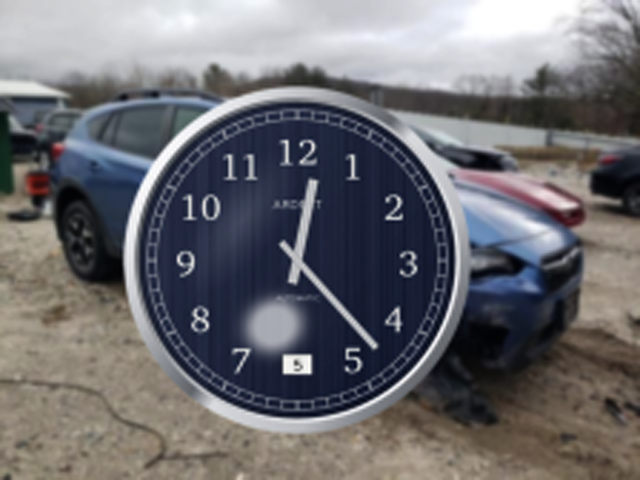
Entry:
12 h 23 min
